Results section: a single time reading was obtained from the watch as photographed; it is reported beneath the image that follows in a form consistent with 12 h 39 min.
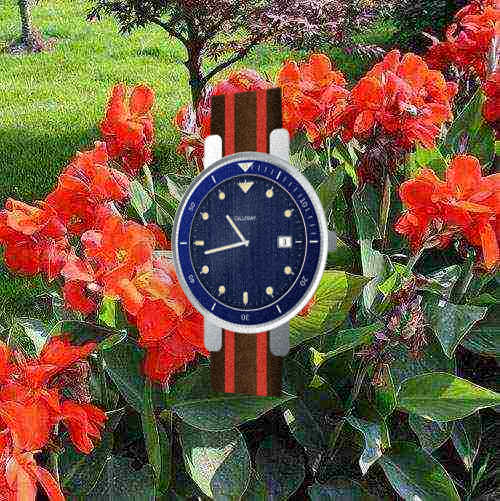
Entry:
10 h 43 min
